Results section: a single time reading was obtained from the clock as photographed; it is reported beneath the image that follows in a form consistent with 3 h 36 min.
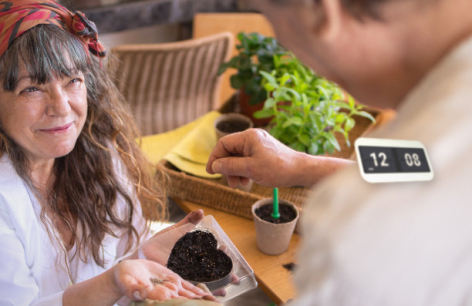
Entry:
12 h 08 min
